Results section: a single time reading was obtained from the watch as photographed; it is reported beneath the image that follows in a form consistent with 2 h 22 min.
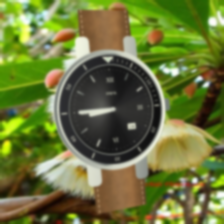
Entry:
8 h 45 min
